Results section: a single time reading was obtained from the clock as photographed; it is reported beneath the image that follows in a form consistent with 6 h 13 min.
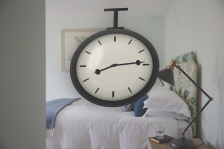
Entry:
8 h 14 min
